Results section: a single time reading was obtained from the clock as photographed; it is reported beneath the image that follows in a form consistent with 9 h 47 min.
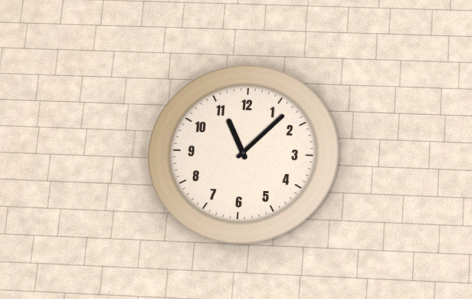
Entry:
11 h 07 min
